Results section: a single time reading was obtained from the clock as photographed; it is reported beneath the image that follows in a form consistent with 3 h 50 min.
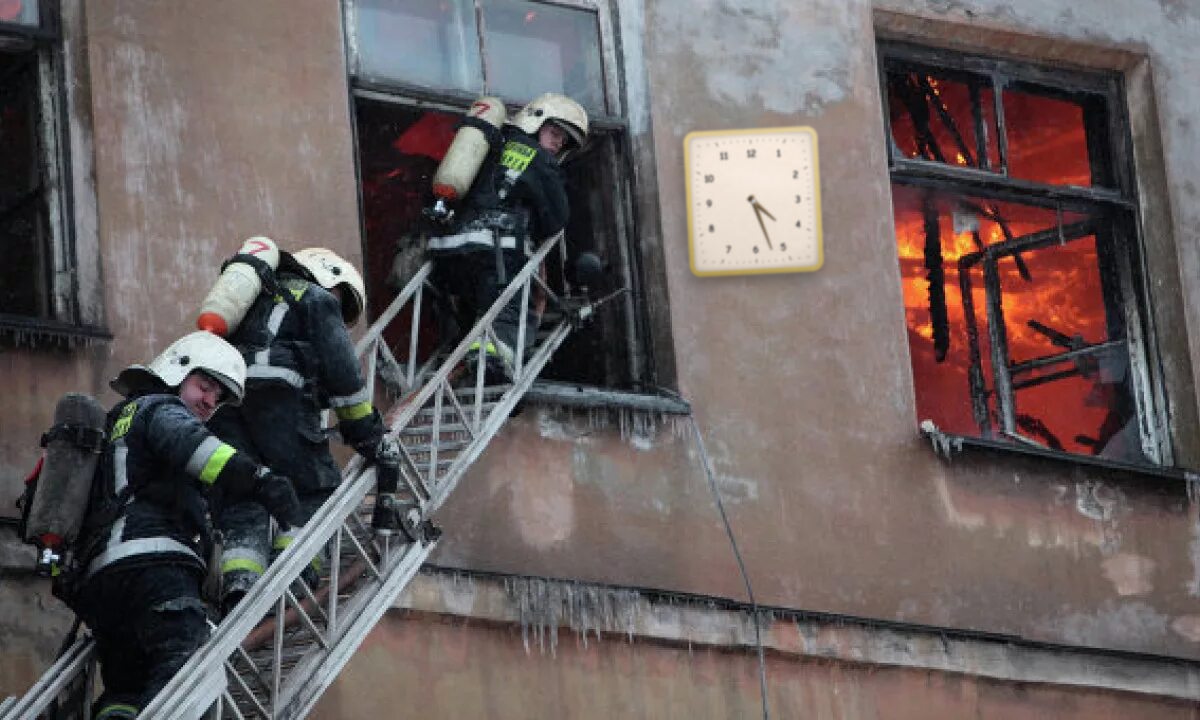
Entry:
4 h 27 min
